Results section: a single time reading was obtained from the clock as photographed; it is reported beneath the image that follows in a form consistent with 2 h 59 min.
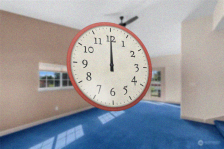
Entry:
12 h 00 min
